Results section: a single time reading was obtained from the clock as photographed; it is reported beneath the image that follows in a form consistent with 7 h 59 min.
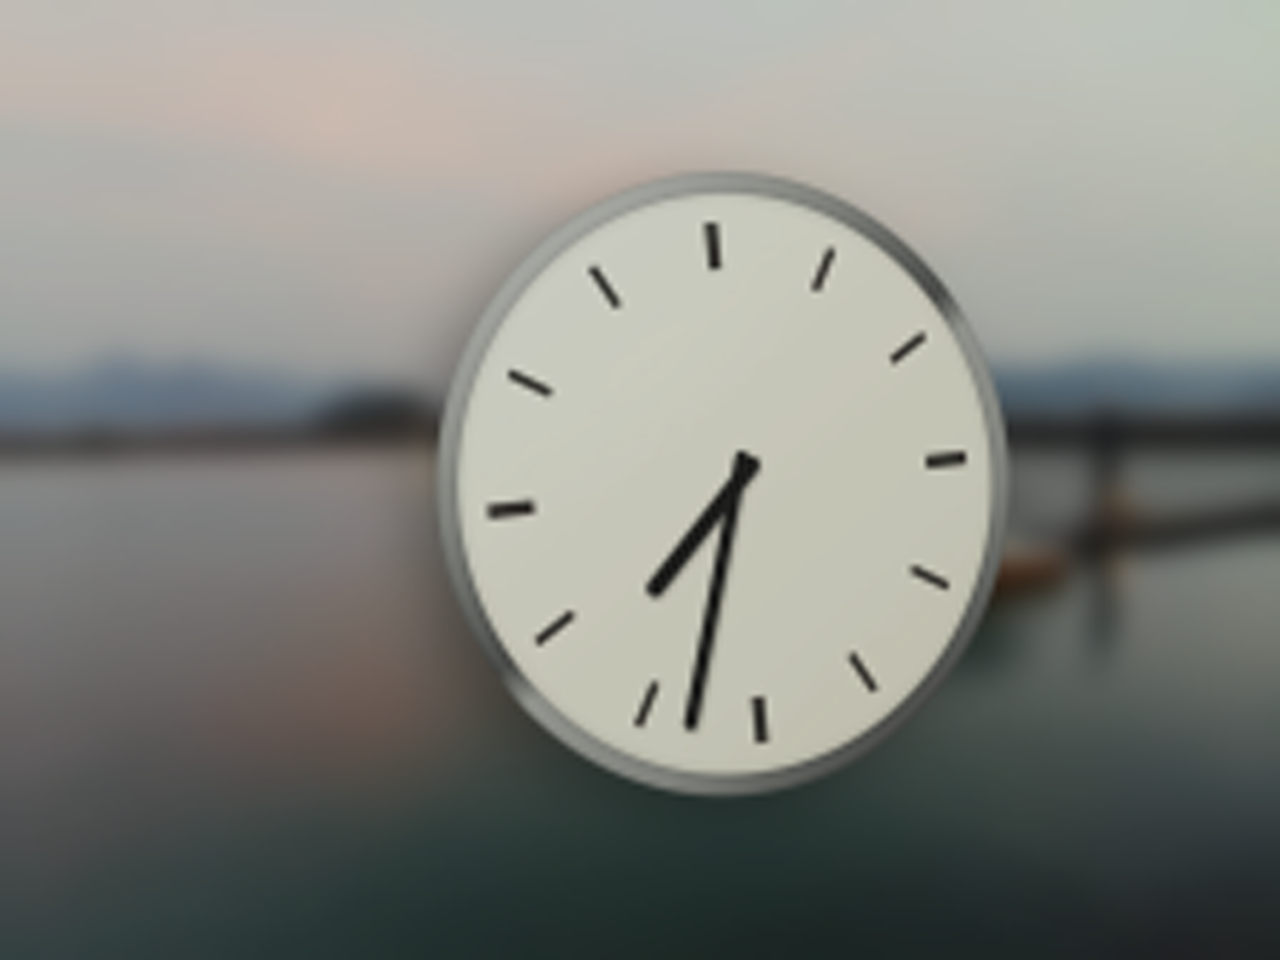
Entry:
7 h 33 min
